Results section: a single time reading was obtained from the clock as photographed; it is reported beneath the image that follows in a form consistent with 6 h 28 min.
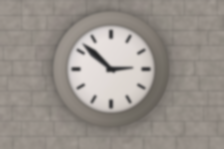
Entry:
2 h 52 min
